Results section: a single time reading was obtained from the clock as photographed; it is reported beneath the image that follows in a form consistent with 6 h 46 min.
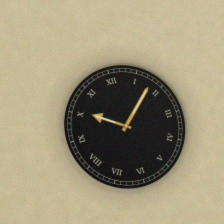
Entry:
10 h 08 min
